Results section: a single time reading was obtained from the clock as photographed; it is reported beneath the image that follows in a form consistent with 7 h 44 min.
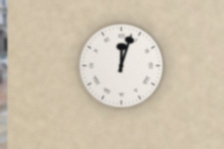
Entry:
12 h 03 min
